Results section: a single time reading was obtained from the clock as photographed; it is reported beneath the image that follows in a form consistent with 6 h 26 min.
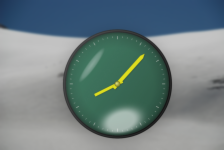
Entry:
8 h 07 min
